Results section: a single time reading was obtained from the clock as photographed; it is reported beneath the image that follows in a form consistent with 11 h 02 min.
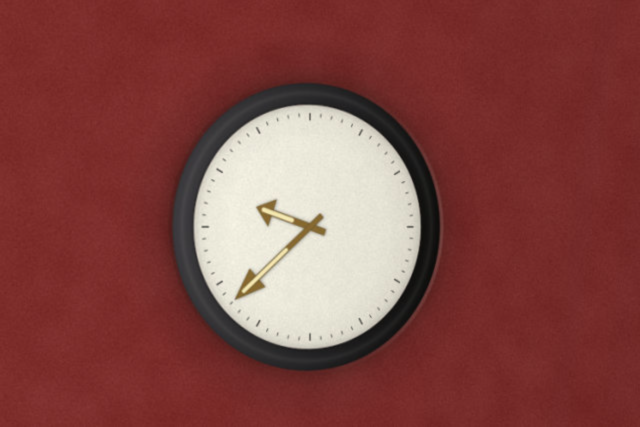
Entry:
9 h 38 min
